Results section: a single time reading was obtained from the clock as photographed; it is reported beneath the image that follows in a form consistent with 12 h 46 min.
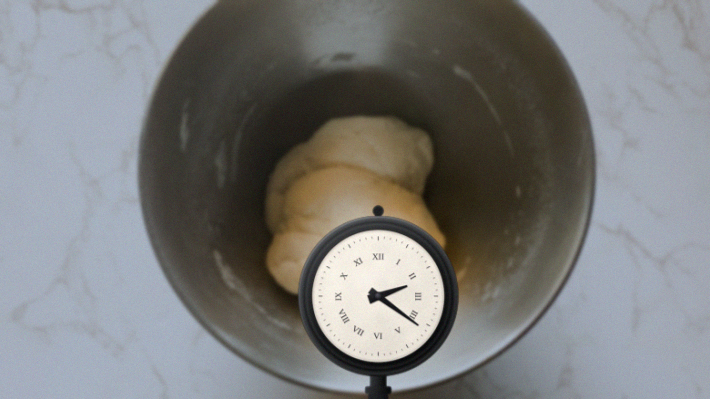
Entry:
2 h 21 min
